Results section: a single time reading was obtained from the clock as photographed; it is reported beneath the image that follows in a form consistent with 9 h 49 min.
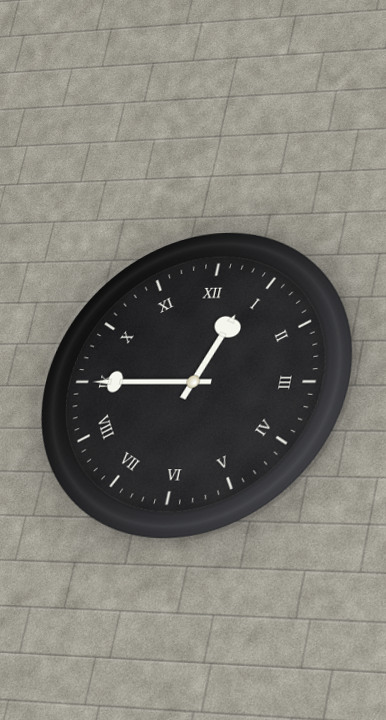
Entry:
12 h 45 min
